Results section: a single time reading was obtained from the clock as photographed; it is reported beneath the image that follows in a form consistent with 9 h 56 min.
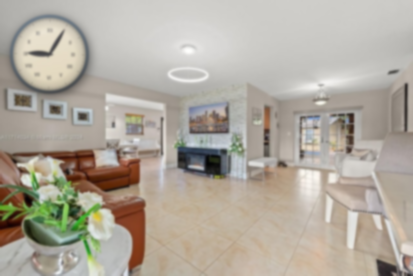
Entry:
9 h 05 min
